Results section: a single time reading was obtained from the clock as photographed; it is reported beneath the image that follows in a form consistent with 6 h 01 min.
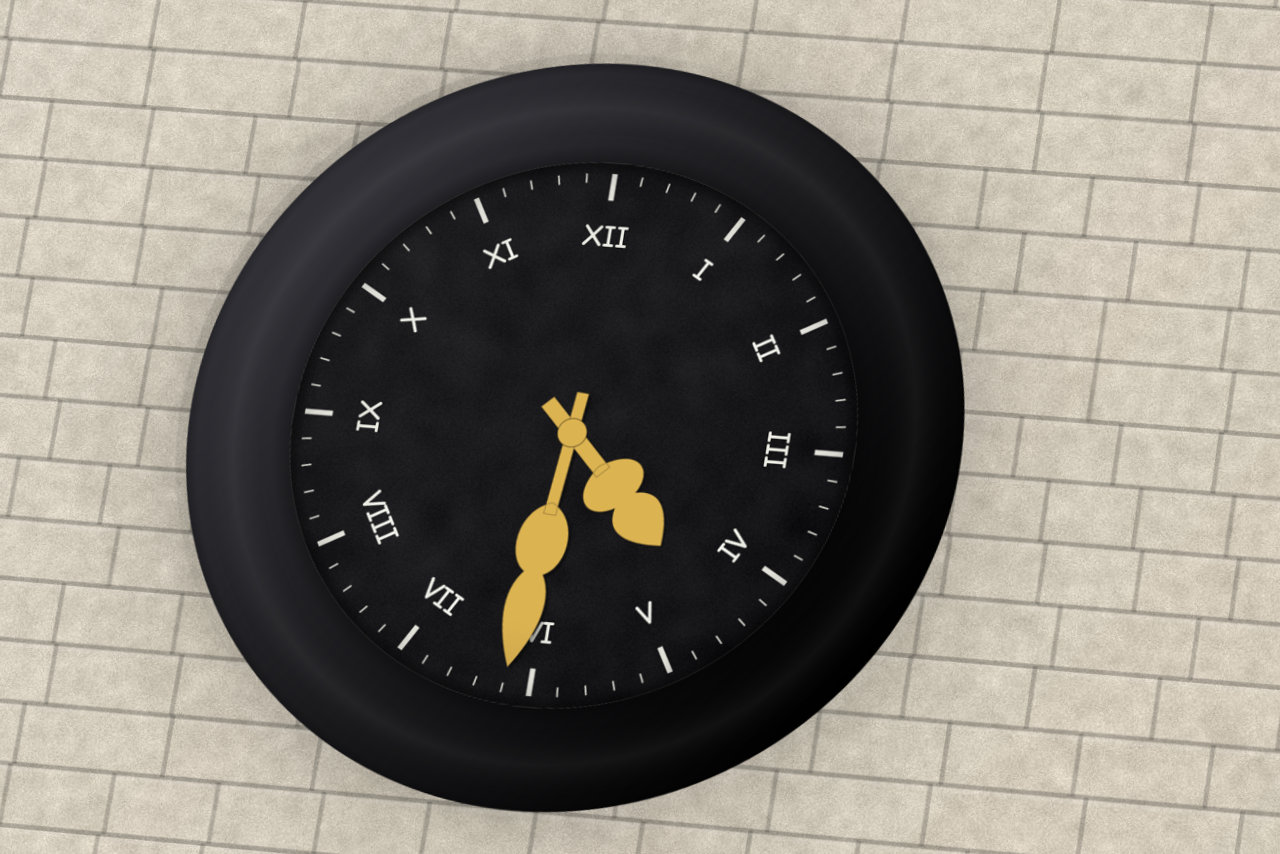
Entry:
4 h 31 min
